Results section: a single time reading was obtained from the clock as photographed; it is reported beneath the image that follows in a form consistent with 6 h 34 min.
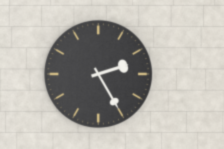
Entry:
2 h 25 min
